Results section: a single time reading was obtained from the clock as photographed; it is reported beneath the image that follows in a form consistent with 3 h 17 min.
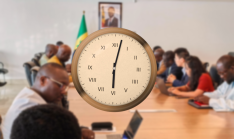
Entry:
6 h 02 min
